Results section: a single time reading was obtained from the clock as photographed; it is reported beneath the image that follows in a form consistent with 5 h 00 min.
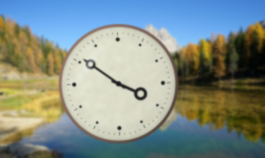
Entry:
3 h 51 min
